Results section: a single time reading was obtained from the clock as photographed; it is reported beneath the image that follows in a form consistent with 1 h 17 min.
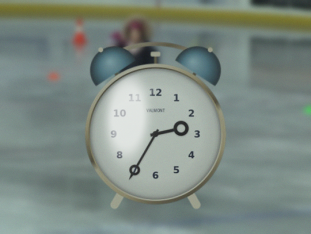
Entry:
2 h 35 min
